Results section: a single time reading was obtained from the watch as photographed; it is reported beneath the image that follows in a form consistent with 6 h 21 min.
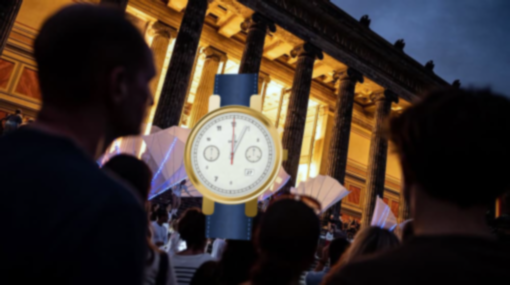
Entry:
12 h 04 min
